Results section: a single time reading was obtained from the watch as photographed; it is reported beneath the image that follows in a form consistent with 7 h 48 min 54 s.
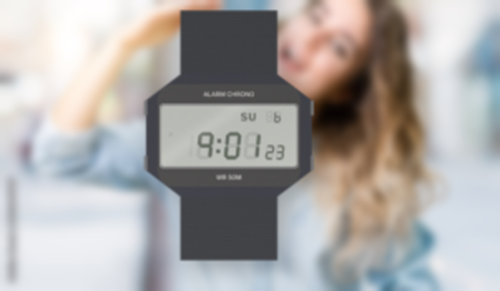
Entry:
9 h 01 min 23 s
